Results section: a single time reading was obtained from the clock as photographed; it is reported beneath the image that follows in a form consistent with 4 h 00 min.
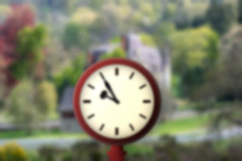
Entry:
9 h 55 min
